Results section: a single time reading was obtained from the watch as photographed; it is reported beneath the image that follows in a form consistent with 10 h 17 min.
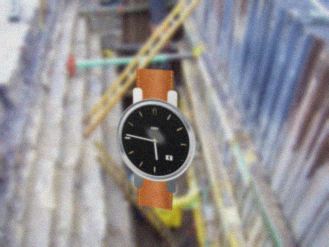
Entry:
5 h 46 min
